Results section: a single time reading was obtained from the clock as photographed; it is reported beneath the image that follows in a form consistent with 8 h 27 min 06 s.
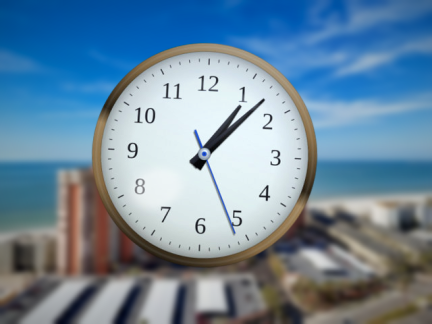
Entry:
1 h 07 min 26 s
